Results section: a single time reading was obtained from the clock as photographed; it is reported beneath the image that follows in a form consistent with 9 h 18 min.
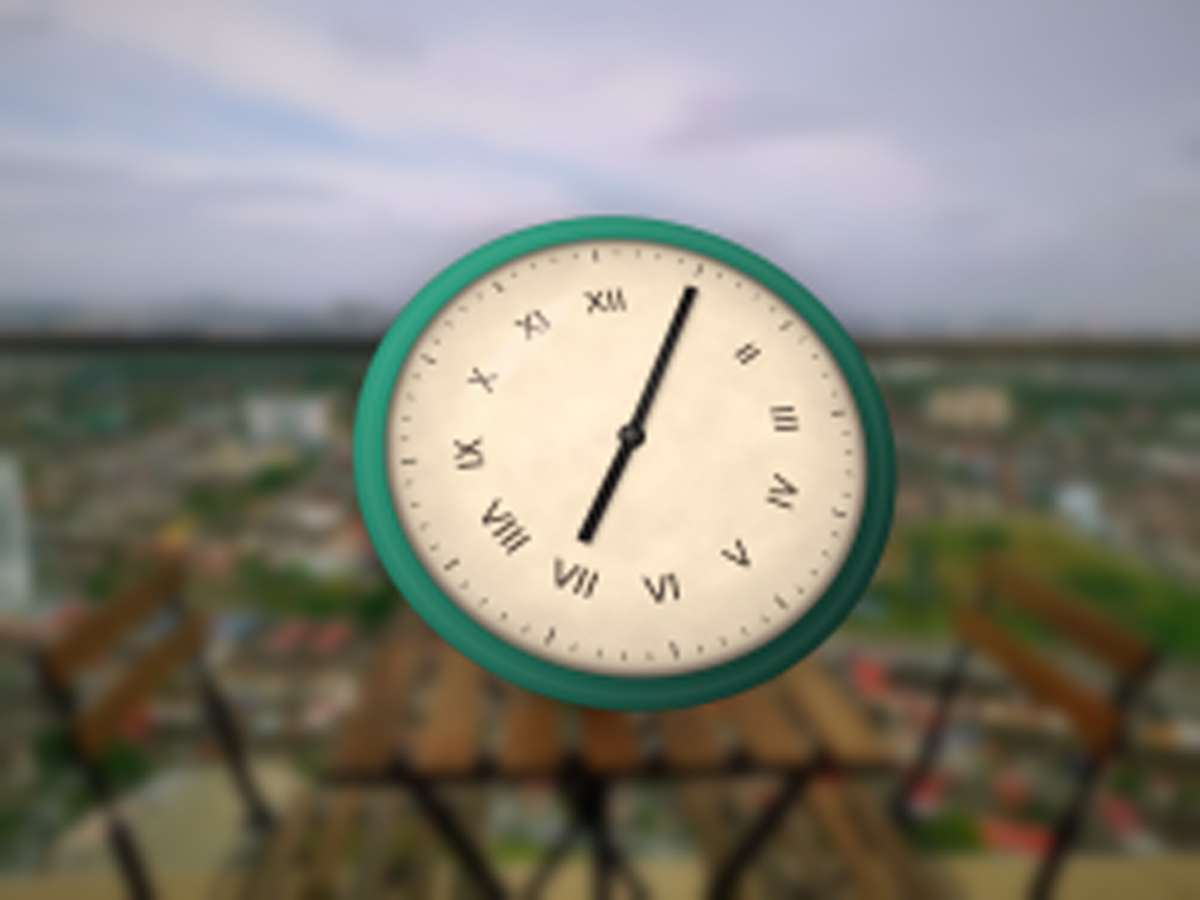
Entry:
7 h 05 min
